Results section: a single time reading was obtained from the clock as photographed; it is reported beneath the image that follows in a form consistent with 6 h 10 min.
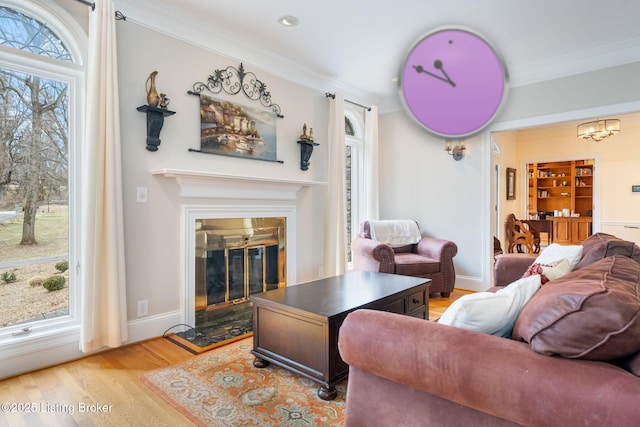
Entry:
10 h 49 min
